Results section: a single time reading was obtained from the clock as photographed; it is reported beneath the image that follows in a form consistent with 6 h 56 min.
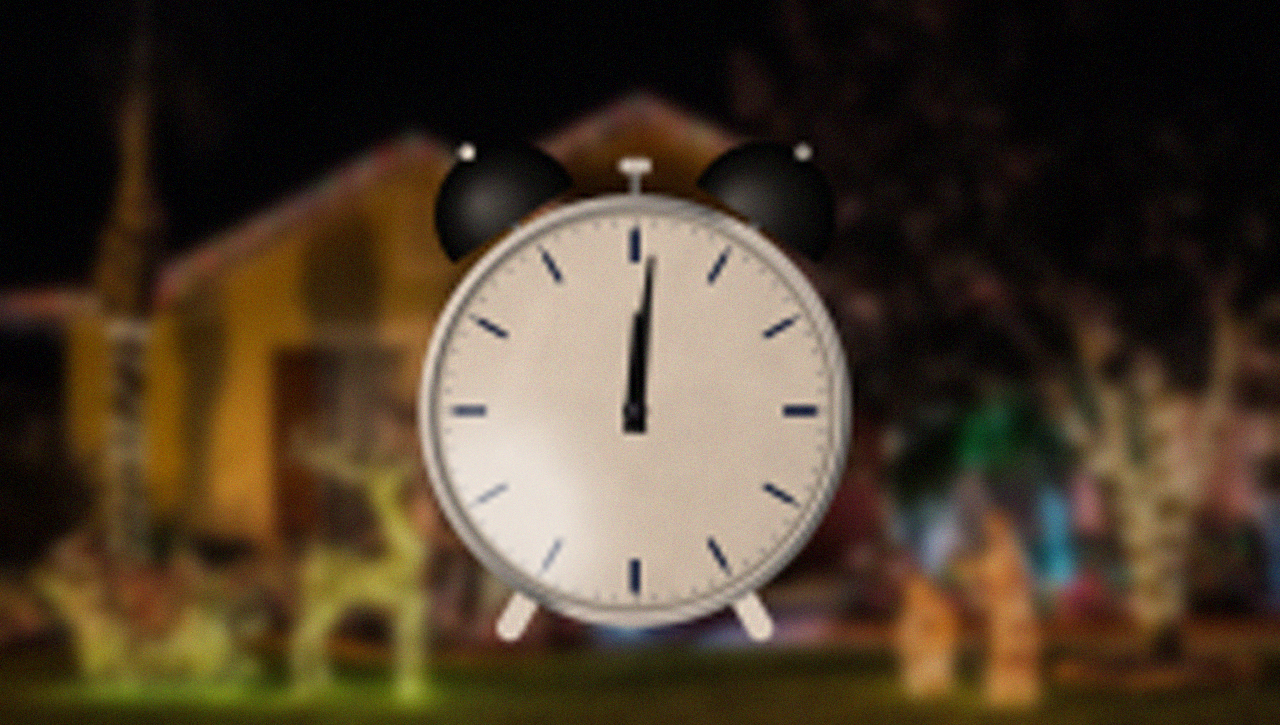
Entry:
12 h 01 min
